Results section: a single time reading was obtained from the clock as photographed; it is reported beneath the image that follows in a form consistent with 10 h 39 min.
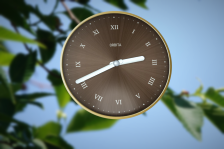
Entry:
2 h 41 min
